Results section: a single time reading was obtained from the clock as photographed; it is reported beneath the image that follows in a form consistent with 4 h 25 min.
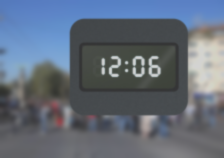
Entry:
12 h 06 min
